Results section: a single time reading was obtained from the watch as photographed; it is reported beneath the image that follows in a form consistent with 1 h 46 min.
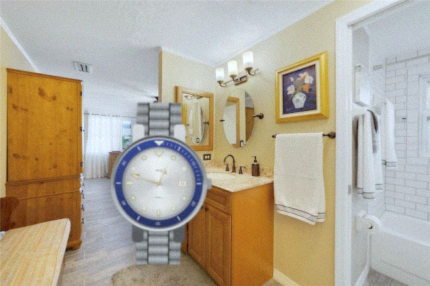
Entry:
12 h 48 min
